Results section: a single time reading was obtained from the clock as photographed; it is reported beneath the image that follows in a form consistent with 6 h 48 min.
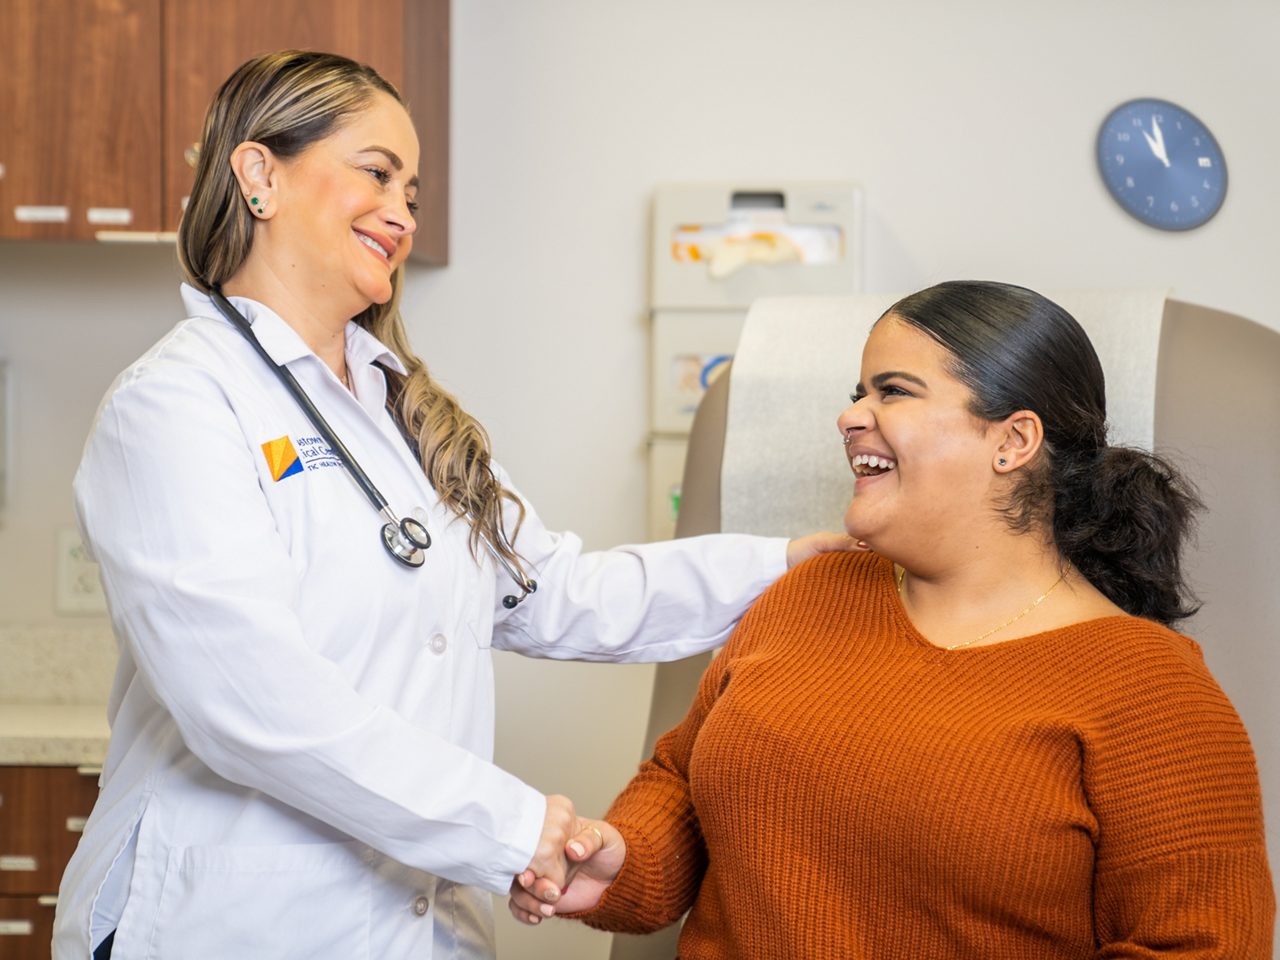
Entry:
10 h 59 min
